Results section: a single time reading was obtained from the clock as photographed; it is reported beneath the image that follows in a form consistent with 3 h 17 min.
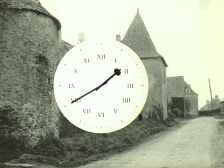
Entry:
1 h 40 min
